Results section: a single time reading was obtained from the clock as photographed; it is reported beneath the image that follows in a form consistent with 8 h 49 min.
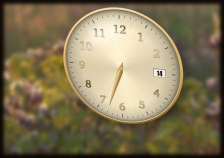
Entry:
6 h 33 min
